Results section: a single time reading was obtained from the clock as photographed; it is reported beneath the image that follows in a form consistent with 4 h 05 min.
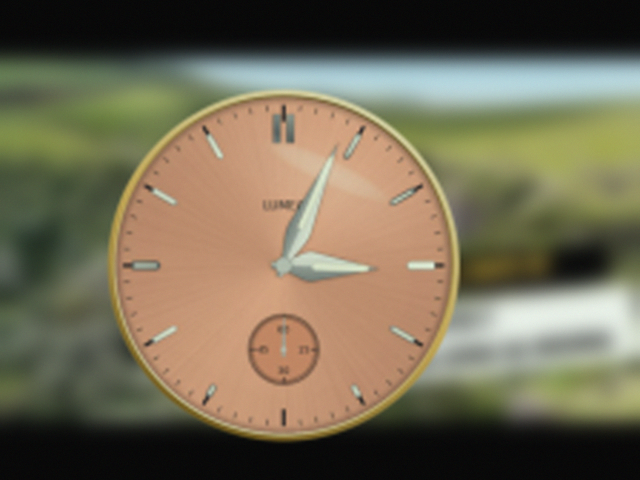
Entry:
3 h 04 min
